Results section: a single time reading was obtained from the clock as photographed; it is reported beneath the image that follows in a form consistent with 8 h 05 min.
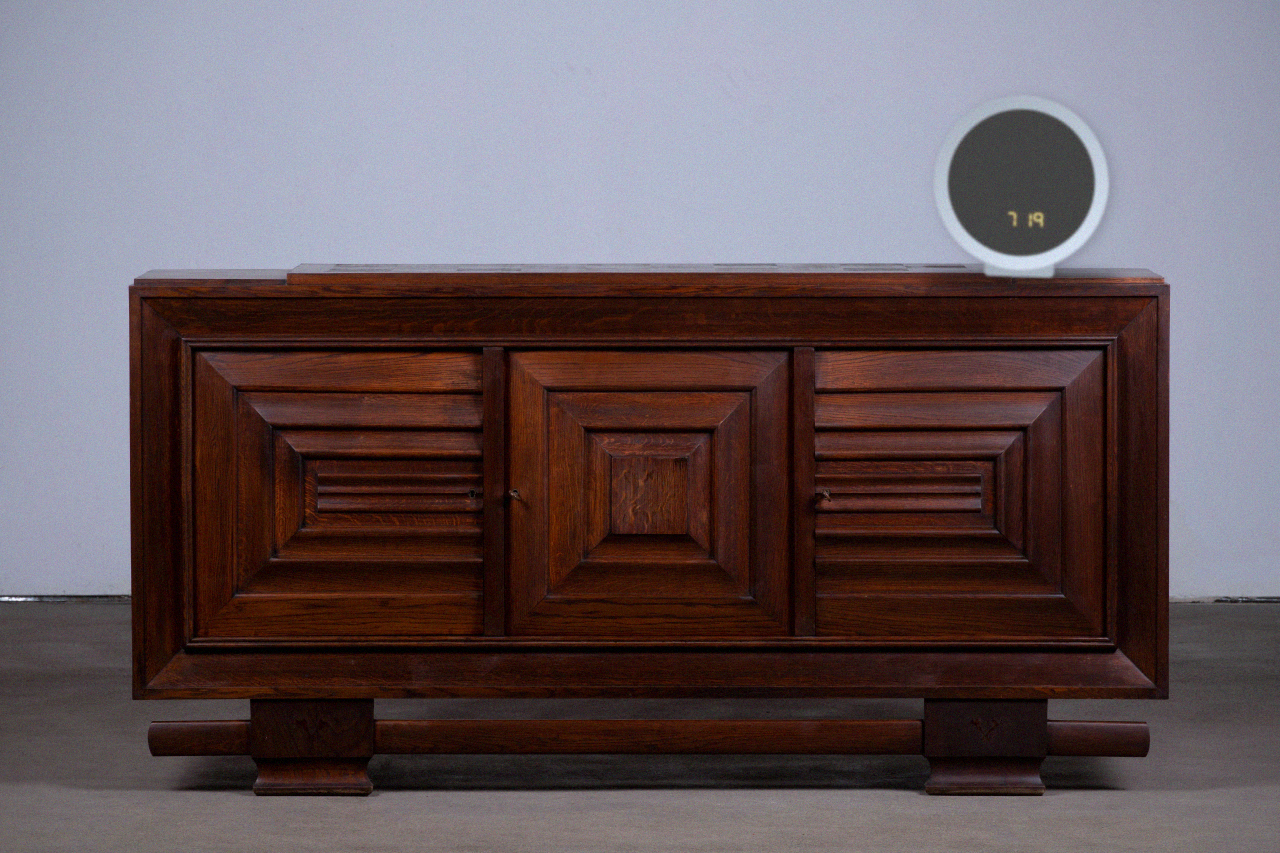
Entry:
7 h 19 min
